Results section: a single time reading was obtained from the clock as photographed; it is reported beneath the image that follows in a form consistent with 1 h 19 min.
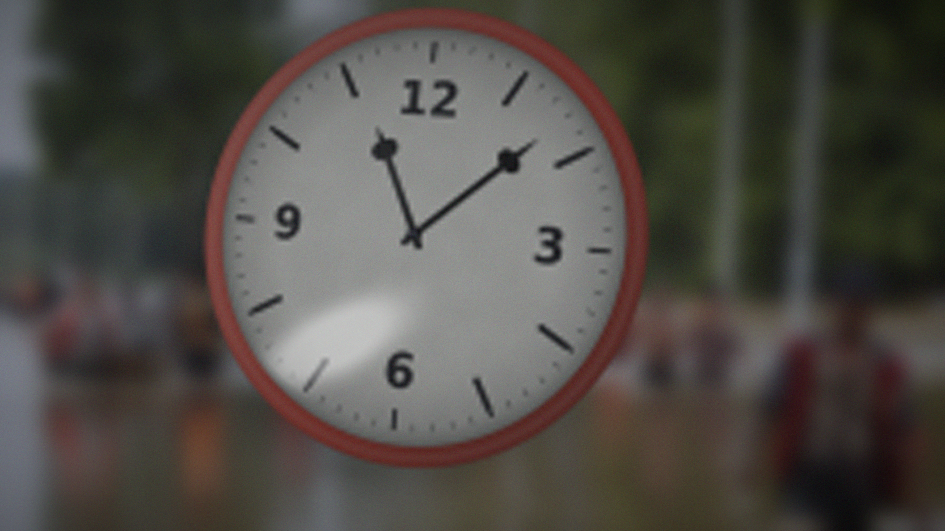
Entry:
11 h 08 min
